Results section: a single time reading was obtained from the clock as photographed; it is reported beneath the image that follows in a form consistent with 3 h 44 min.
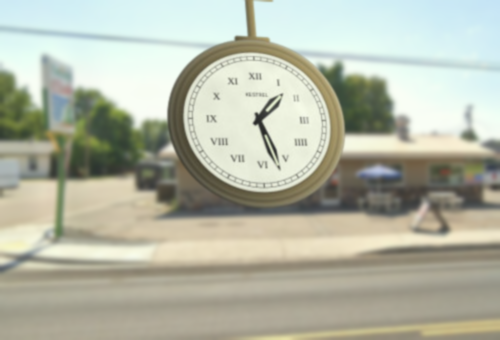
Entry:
1 h 27 min
